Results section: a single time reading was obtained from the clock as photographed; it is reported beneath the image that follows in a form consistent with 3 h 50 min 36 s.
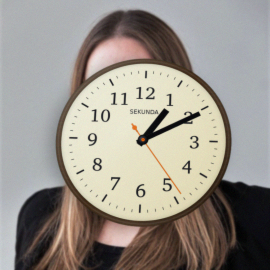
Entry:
1 h 10 min 24 s
